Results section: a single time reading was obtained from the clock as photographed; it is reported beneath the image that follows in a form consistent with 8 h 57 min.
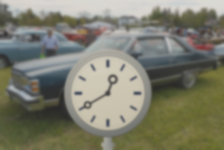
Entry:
12 h 40 min
